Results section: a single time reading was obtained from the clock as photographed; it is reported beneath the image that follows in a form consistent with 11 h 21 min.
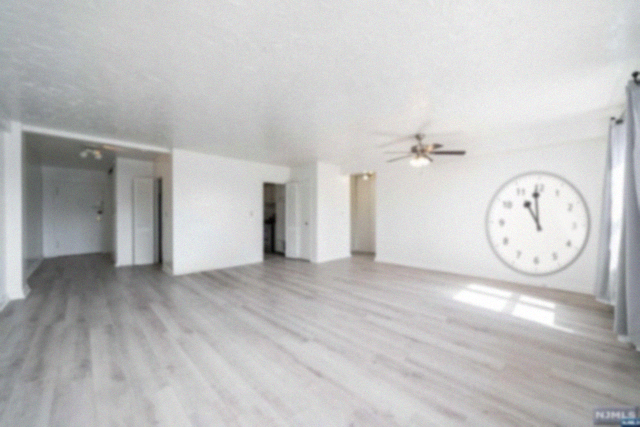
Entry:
10 h 59 min
